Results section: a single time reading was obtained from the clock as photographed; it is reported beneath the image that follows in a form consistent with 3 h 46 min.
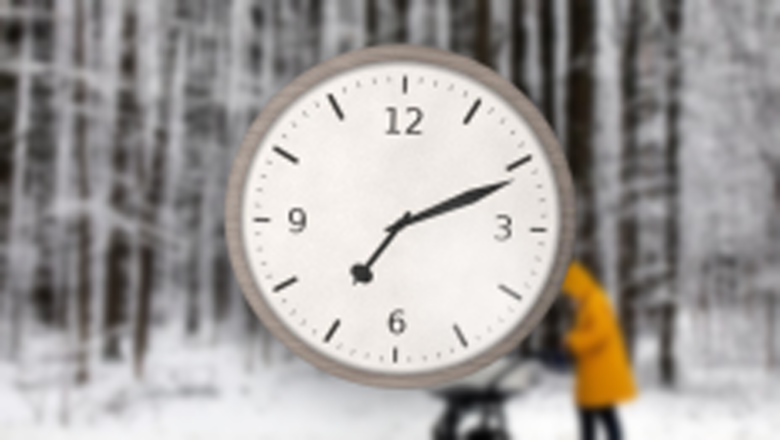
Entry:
7 h 11 min
